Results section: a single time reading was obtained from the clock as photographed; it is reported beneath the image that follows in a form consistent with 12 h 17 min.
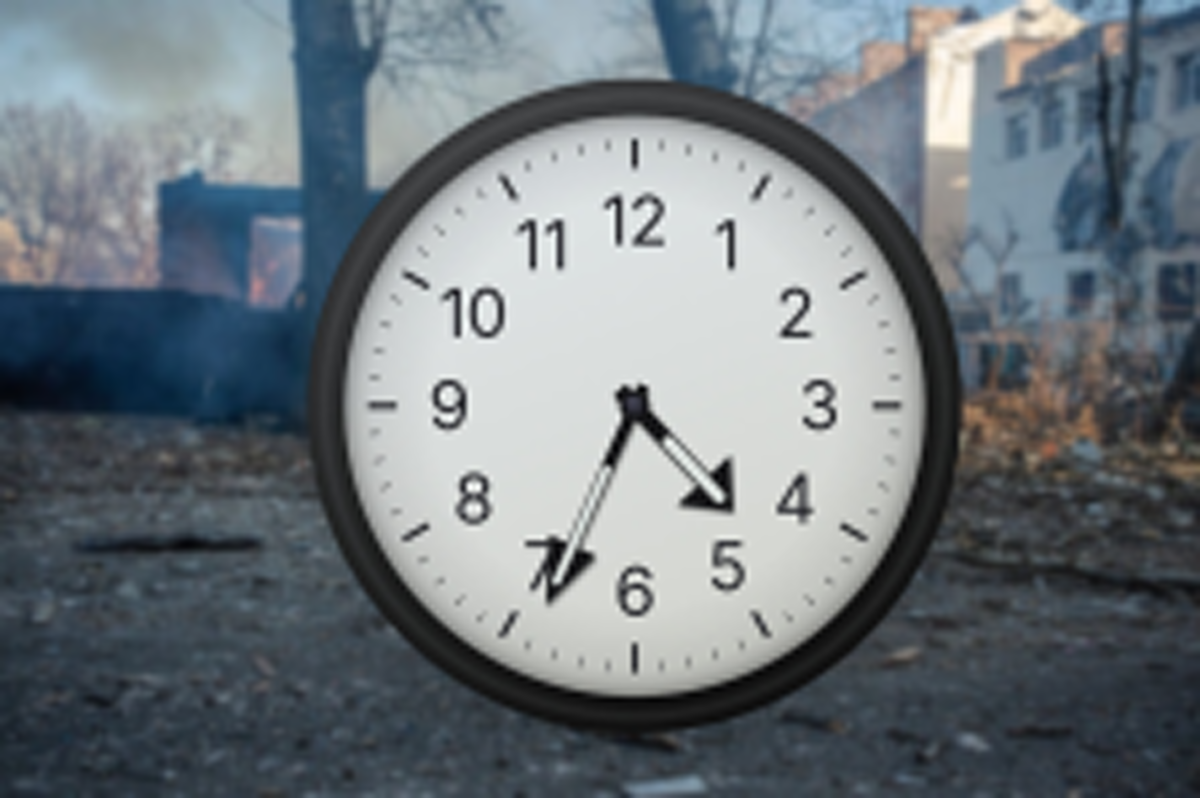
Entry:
4 h 34 min
